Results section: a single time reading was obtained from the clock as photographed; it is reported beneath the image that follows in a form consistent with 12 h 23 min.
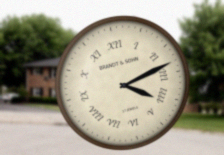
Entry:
4 h 13 min
